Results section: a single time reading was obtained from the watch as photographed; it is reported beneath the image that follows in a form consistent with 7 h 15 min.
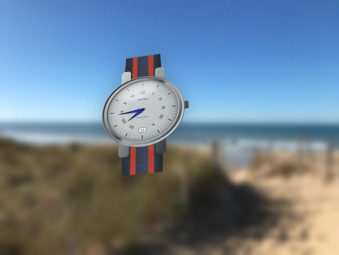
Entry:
7 h 44 min
